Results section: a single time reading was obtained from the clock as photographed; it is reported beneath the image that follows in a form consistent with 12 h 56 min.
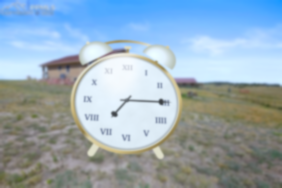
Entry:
7 h 15 min
